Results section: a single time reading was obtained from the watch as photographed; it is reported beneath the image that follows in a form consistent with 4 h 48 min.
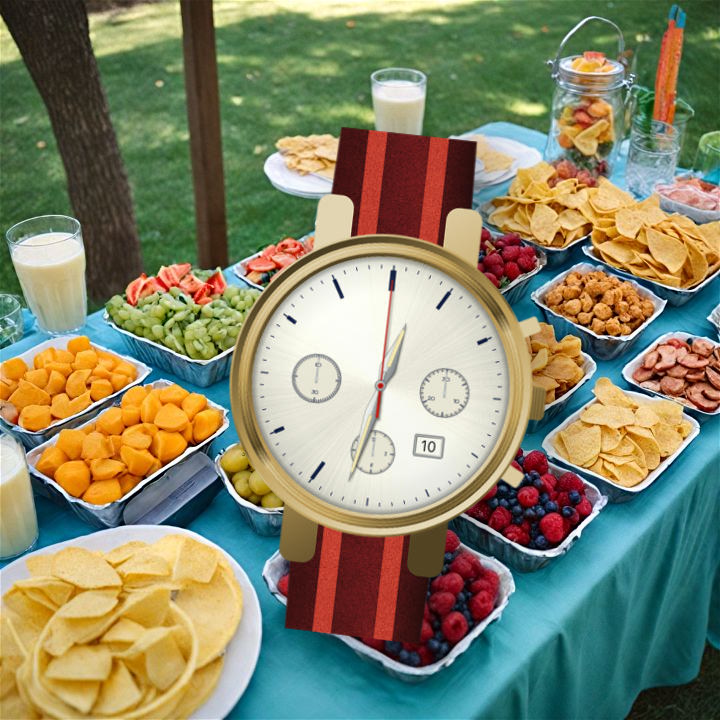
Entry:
12 h 32 min
